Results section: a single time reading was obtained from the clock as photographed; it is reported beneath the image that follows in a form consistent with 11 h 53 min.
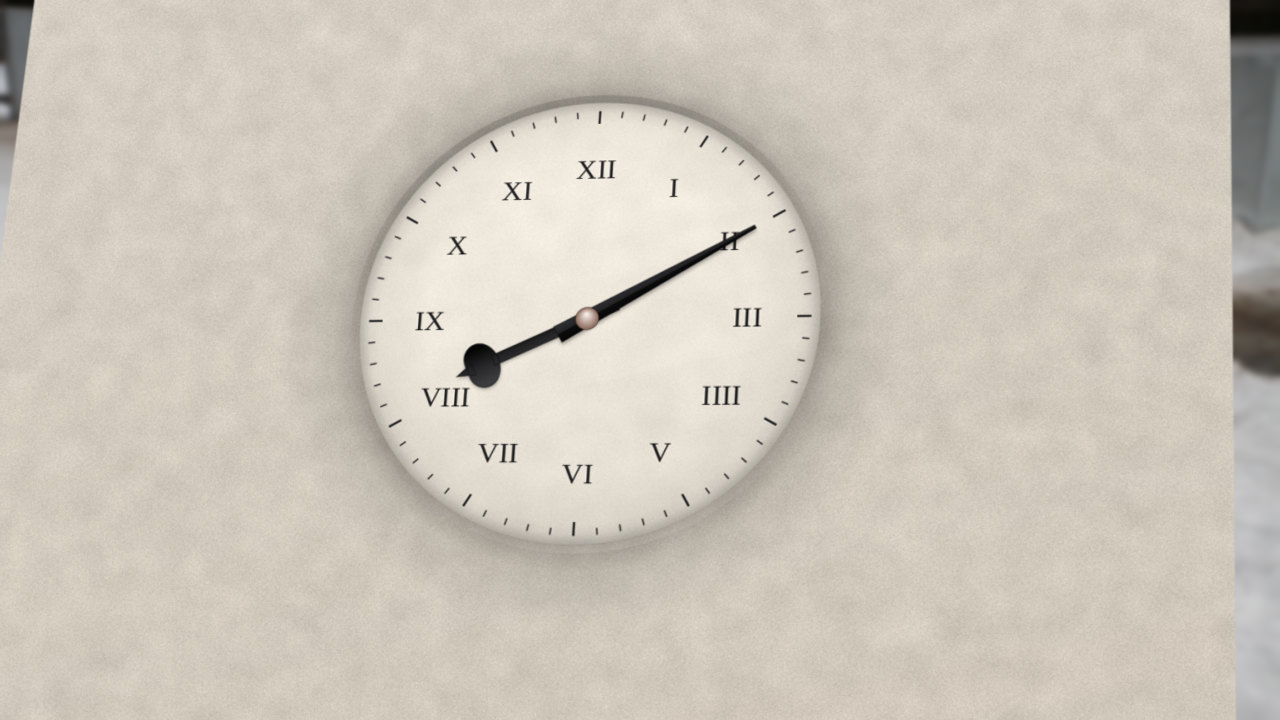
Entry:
8 h 10 min
